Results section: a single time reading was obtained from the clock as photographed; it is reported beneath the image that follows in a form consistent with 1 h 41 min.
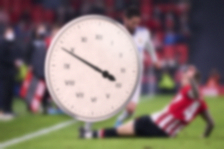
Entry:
3 h 49 min
